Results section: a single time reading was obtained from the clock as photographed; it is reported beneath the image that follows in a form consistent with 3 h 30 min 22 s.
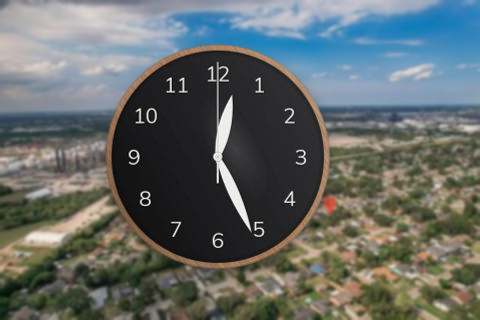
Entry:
12 h 26 min 00 s
